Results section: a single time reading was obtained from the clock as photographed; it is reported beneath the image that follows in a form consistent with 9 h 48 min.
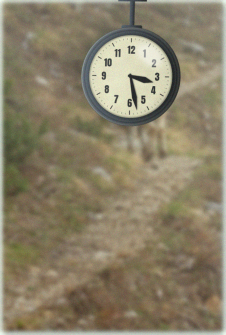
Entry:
3 h 28 min
